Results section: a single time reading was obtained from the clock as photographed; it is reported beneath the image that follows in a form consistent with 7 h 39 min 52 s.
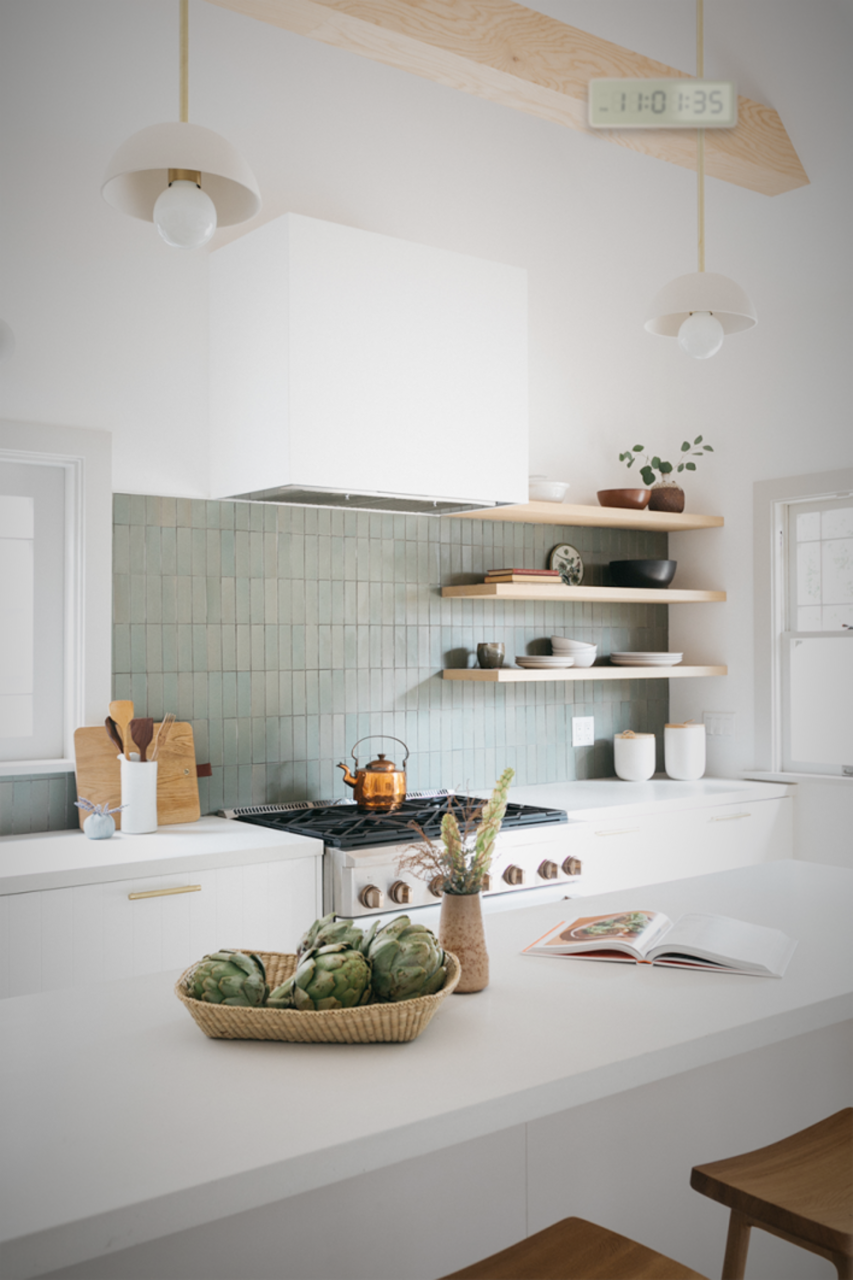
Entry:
11 h 01 min 35 s
